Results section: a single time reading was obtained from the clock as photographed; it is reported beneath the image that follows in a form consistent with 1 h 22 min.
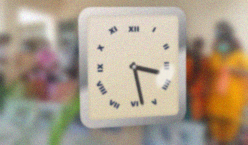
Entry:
3 h 28 min
